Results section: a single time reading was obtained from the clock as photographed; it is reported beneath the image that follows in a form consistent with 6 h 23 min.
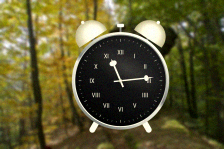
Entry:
11 h 14 min
